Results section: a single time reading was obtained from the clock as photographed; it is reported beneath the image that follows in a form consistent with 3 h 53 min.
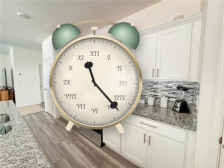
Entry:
11 h 23 min
